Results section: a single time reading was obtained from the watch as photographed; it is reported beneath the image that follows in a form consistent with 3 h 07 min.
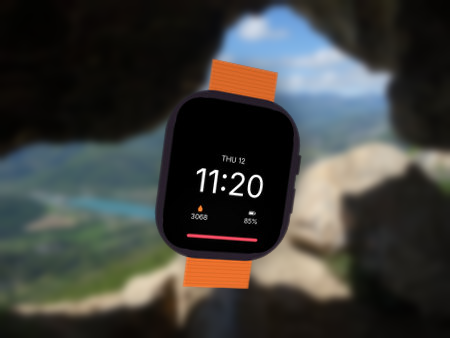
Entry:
11 h 20 min
